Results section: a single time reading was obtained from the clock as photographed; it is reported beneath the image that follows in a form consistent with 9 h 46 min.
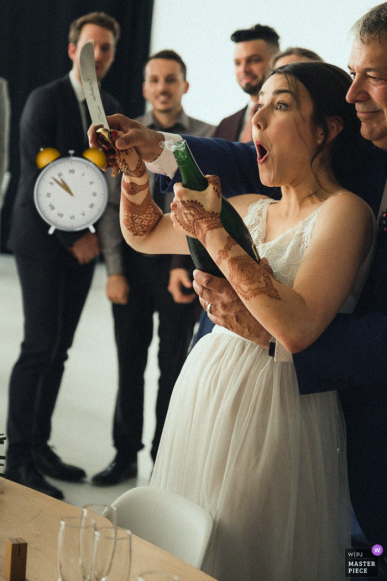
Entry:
10 h 52 min
